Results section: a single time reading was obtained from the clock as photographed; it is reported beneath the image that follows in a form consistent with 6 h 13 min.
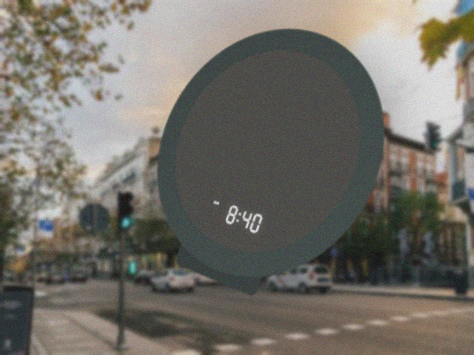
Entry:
8 h 40 min
